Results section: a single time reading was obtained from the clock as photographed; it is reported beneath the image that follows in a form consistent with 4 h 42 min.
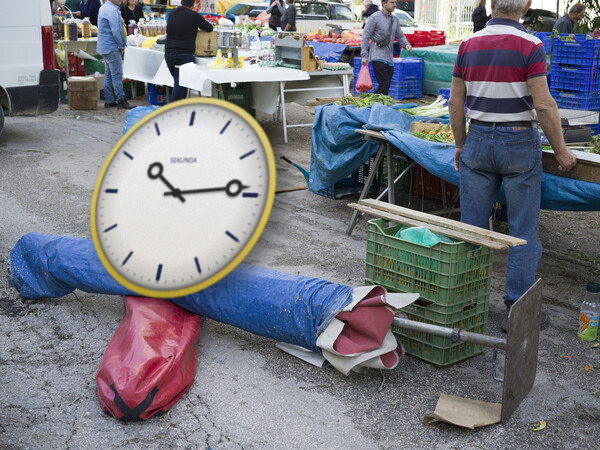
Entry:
10 h 14 min
